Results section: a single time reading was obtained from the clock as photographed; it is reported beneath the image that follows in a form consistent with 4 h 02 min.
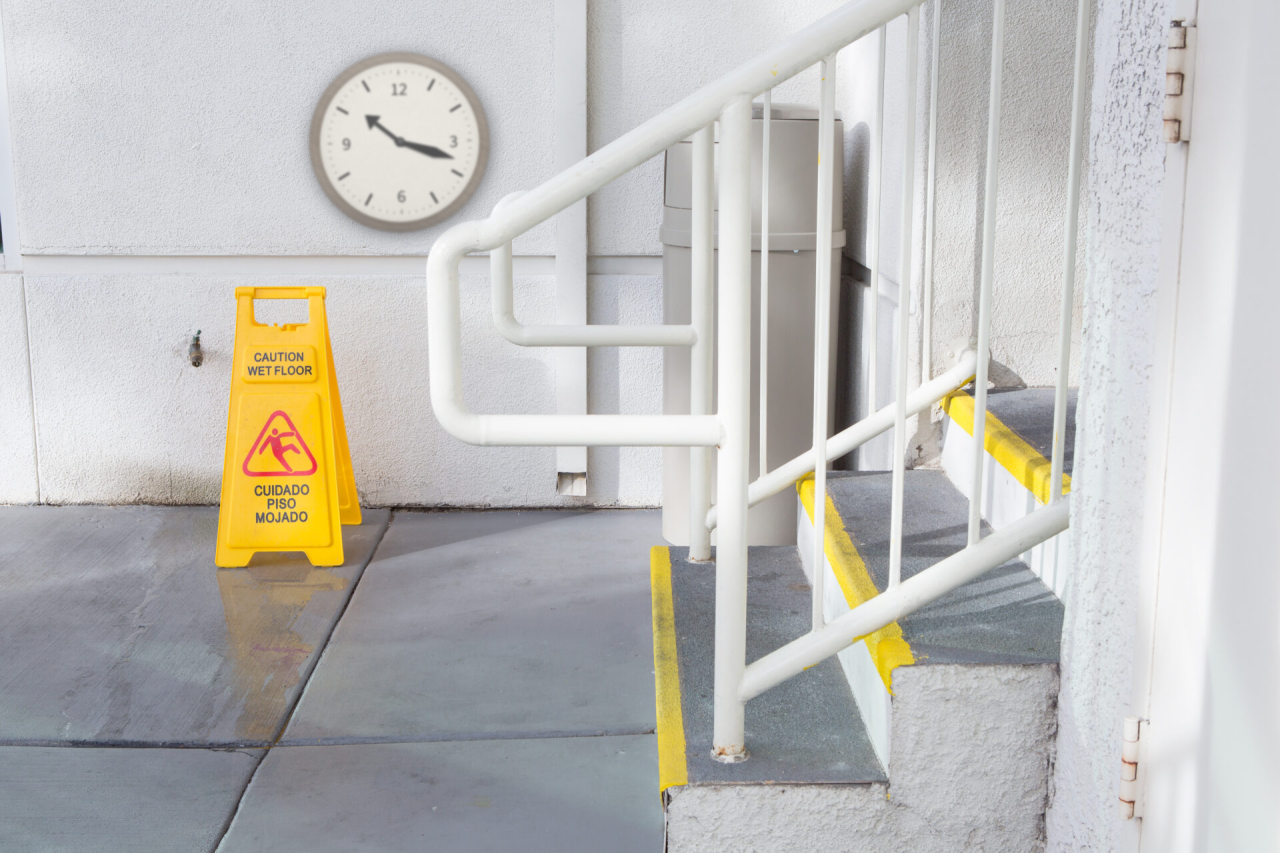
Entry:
10 h 18 min
